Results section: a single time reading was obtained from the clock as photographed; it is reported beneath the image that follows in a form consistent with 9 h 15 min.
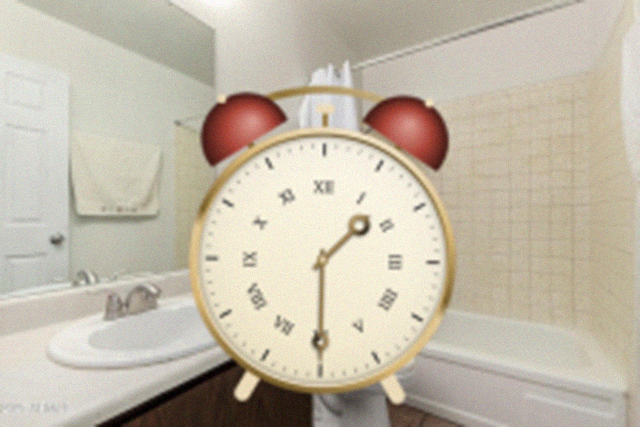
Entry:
1 h 30 min
